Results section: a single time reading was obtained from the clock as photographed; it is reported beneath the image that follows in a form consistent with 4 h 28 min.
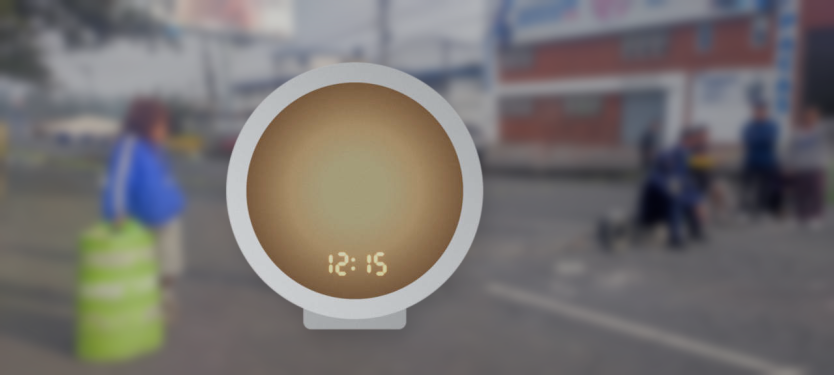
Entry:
12 h 15 min
